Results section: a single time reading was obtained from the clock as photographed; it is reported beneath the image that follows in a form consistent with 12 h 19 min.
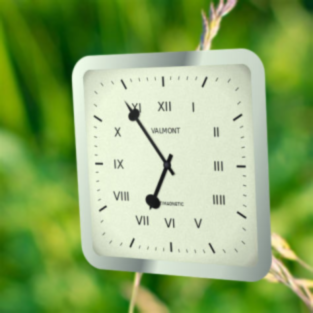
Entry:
6 h 54 min
